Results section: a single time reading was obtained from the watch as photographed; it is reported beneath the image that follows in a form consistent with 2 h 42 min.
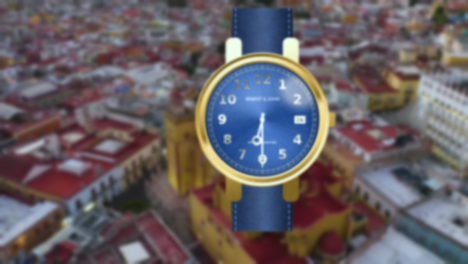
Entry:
6 h 30 min
